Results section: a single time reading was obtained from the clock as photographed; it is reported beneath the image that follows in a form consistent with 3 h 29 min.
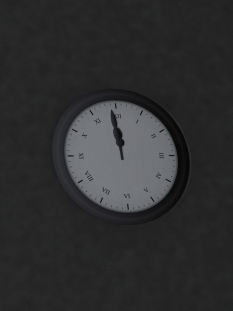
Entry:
11 h 59 min
